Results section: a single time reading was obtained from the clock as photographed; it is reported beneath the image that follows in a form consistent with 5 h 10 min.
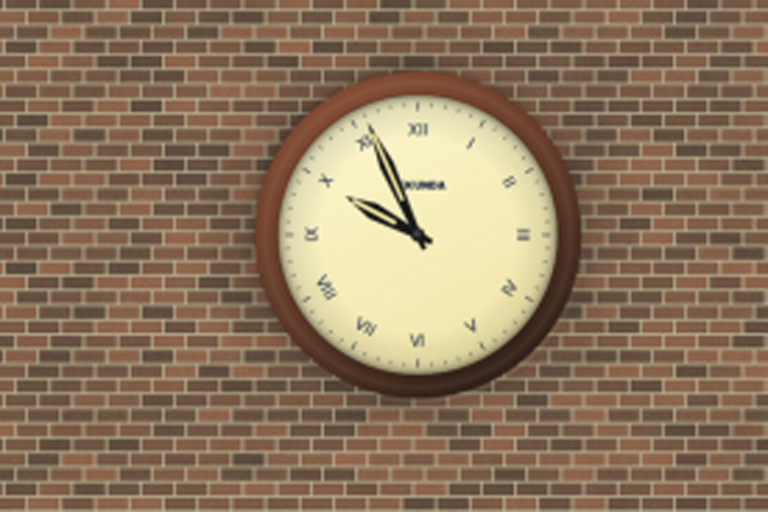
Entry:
9 h 56 min
